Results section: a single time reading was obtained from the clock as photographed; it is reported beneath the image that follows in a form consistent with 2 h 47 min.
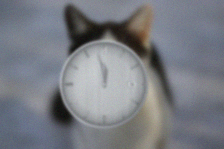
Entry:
11 h 58 min
